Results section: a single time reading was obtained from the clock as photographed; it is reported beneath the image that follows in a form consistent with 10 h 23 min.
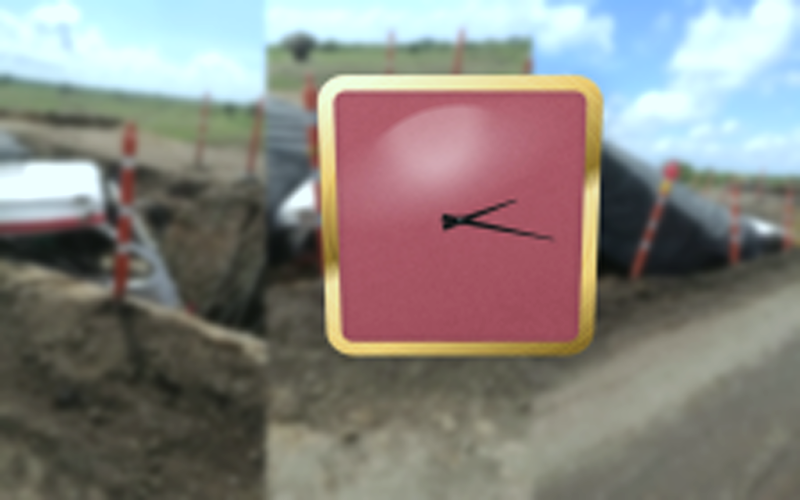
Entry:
2 h 17 min
